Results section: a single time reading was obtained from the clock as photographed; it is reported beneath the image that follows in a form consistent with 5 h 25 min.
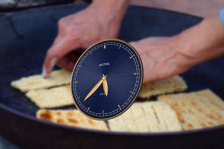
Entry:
5 h 38 min
